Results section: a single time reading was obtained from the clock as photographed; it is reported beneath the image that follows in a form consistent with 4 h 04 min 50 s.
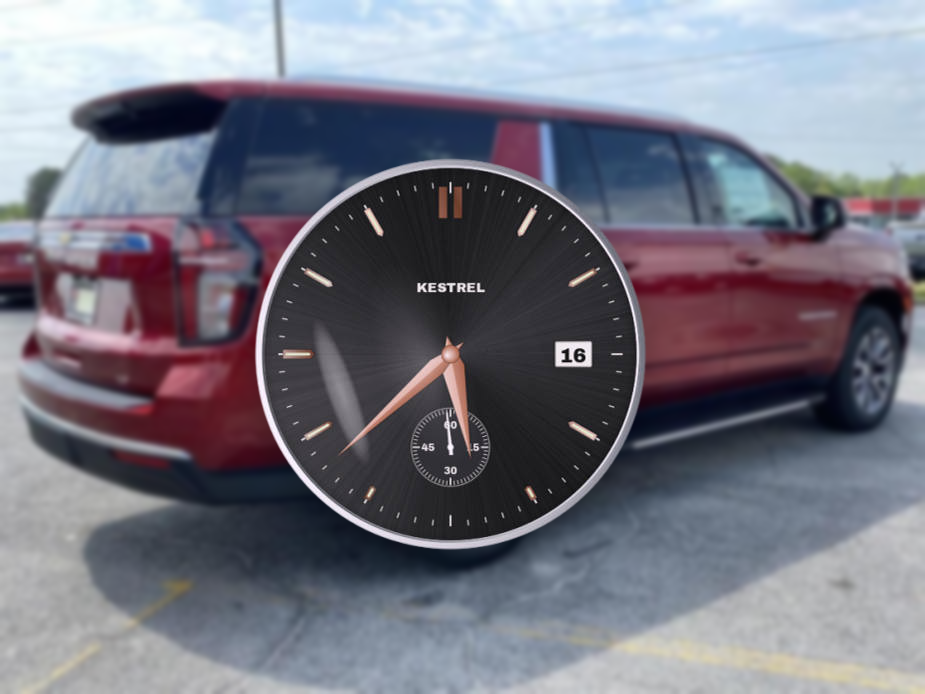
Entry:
5 h 37 min 59 s
